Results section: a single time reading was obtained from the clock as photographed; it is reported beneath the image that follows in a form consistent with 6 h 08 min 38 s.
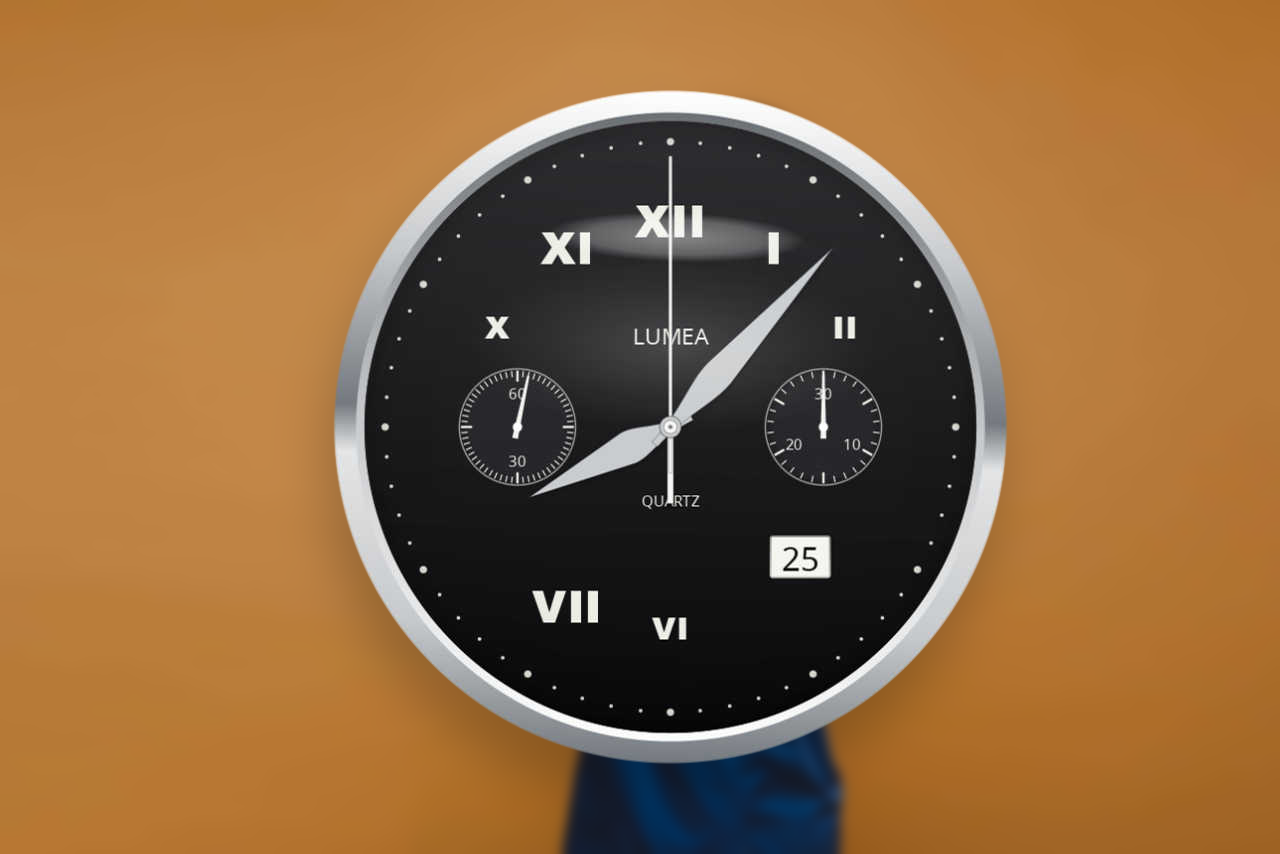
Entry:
8 h 07 min 02 s
